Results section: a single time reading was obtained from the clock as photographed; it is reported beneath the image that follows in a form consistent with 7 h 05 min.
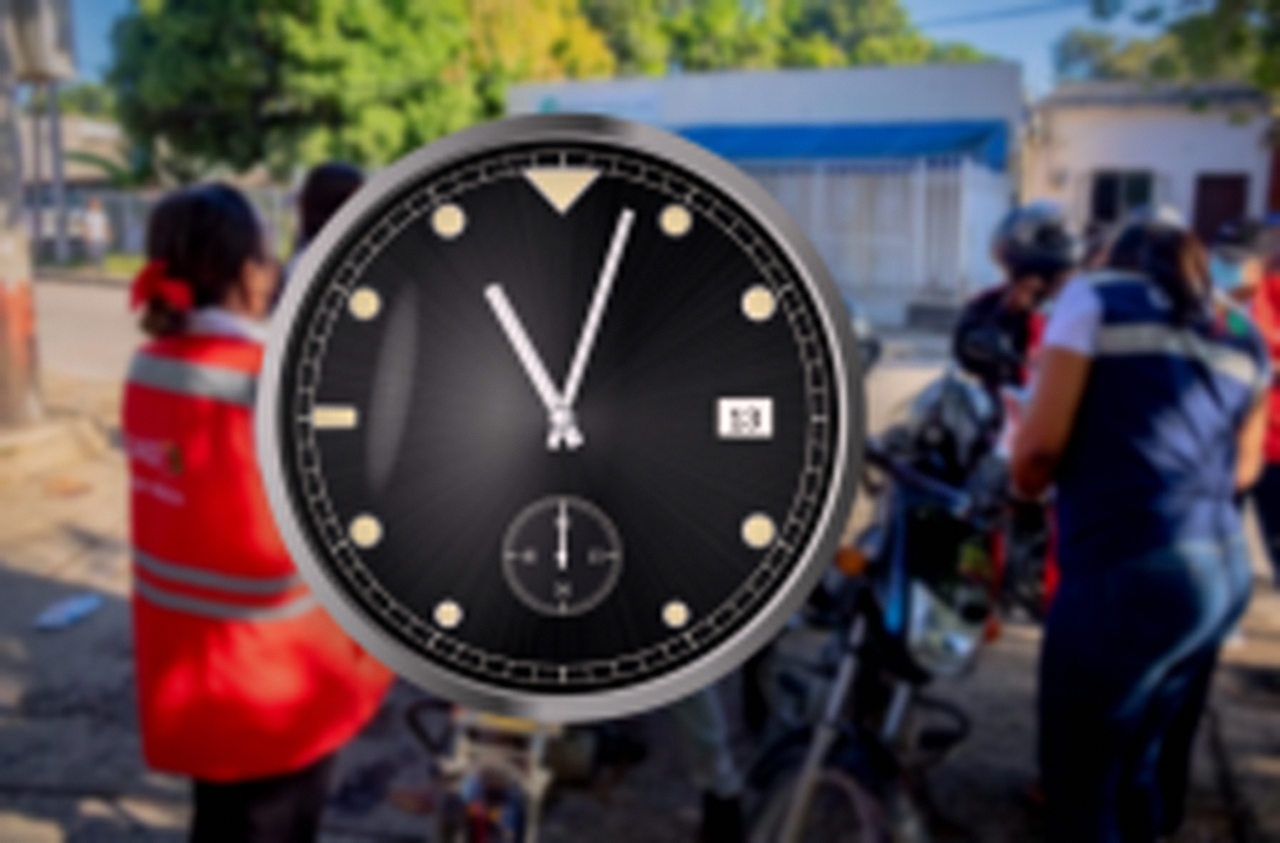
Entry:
11 h 03 min
